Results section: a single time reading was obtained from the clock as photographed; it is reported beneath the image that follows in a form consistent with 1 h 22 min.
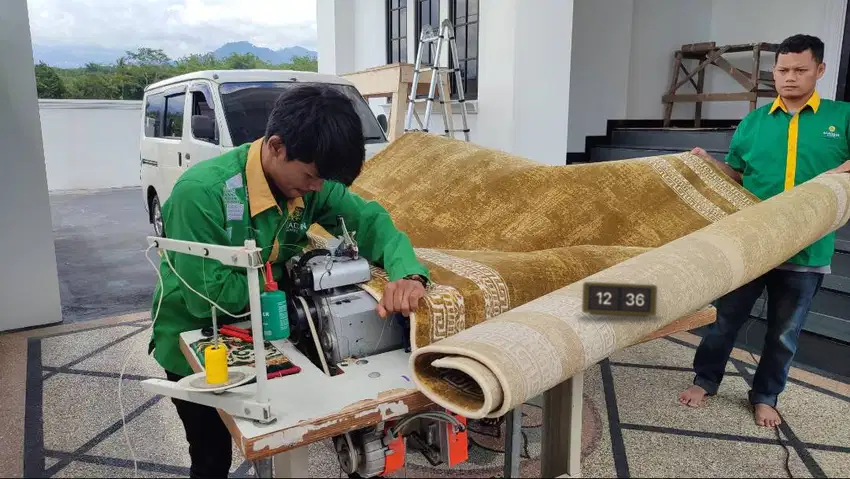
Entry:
12 h 36 min
